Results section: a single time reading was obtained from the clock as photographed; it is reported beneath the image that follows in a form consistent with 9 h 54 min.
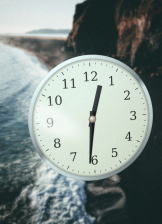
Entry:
12 h 31 min
